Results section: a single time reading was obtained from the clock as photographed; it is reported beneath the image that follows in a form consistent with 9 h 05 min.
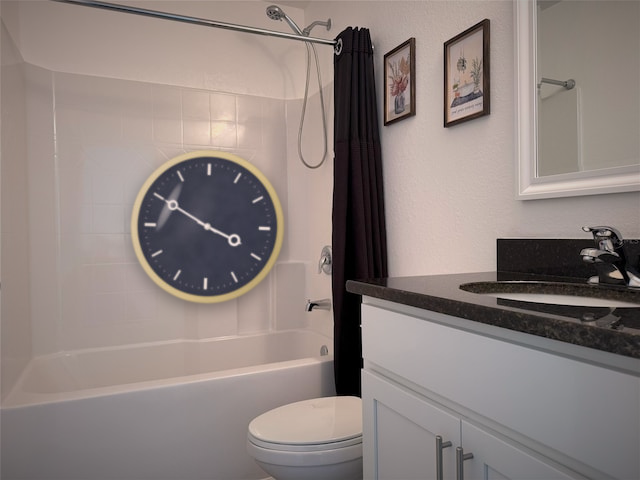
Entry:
3 h 50 min
